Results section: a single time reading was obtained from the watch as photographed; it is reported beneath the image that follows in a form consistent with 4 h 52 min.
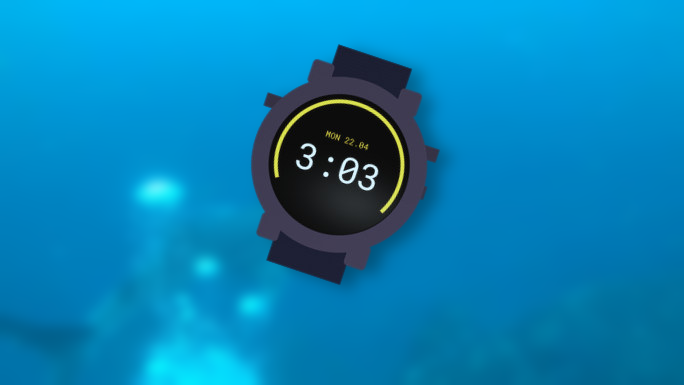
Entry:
3 h 03 min
